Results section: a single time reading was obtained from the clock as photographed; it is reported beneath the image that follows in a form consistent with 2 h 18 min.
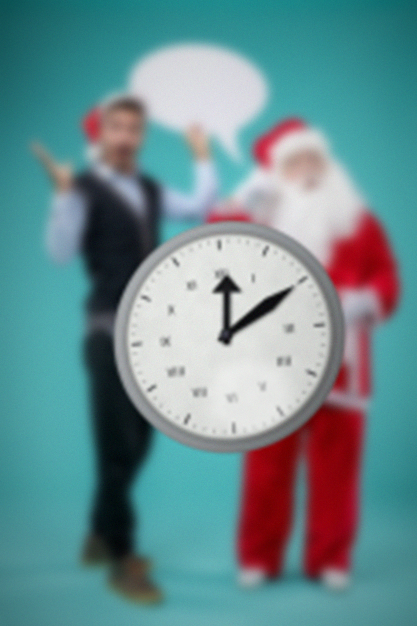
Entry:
12 h 10 min
